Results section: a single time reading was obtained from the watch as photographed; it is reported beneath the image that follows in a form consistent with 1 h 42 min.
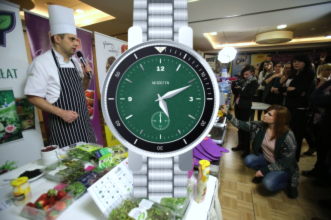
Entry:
5 h 11 min
